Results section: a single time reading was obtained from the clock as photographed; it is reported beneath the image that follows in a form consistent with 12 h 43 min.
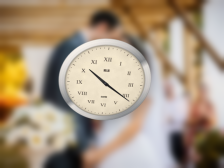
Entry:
10 h 21 min
